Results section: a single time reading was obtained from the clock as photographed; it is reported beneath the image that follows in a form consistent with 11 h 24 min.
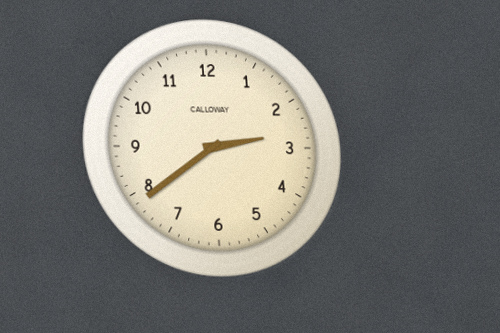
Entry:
2 h 39 min
